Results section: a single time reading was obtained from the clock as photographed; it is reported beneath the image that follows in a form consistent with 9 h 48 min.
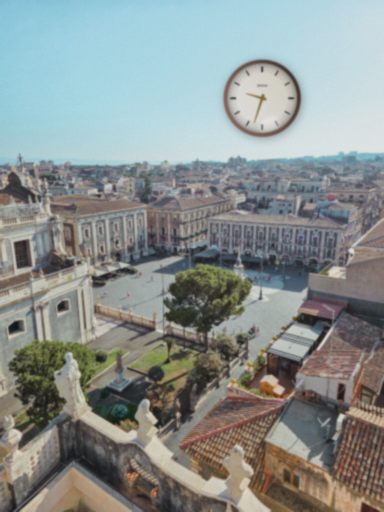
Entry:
9 h 33 min
